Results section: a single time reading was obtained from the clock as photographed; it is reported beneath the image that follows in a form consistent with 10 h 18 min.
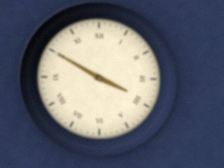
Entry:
3 h 50 min
